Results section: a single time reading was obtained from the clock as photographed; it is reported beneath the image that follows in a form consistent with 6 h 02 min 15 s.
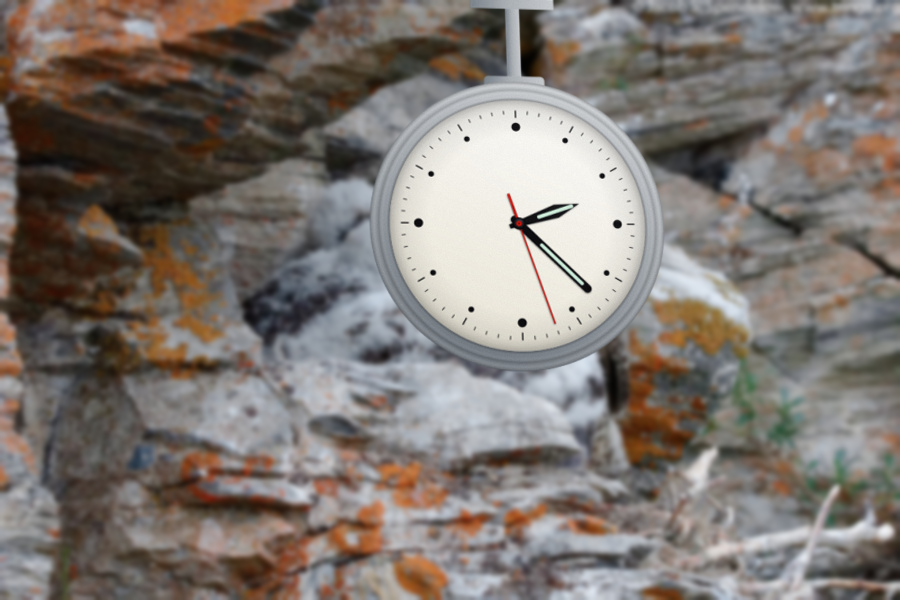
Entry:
2 h 22 min 27 s
